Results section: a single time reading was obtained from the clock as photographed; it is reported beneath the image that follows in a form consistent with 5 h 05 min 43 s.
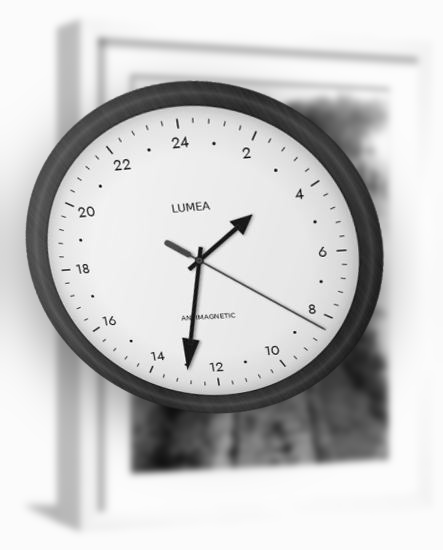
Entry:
3 h 32 min 21 s
